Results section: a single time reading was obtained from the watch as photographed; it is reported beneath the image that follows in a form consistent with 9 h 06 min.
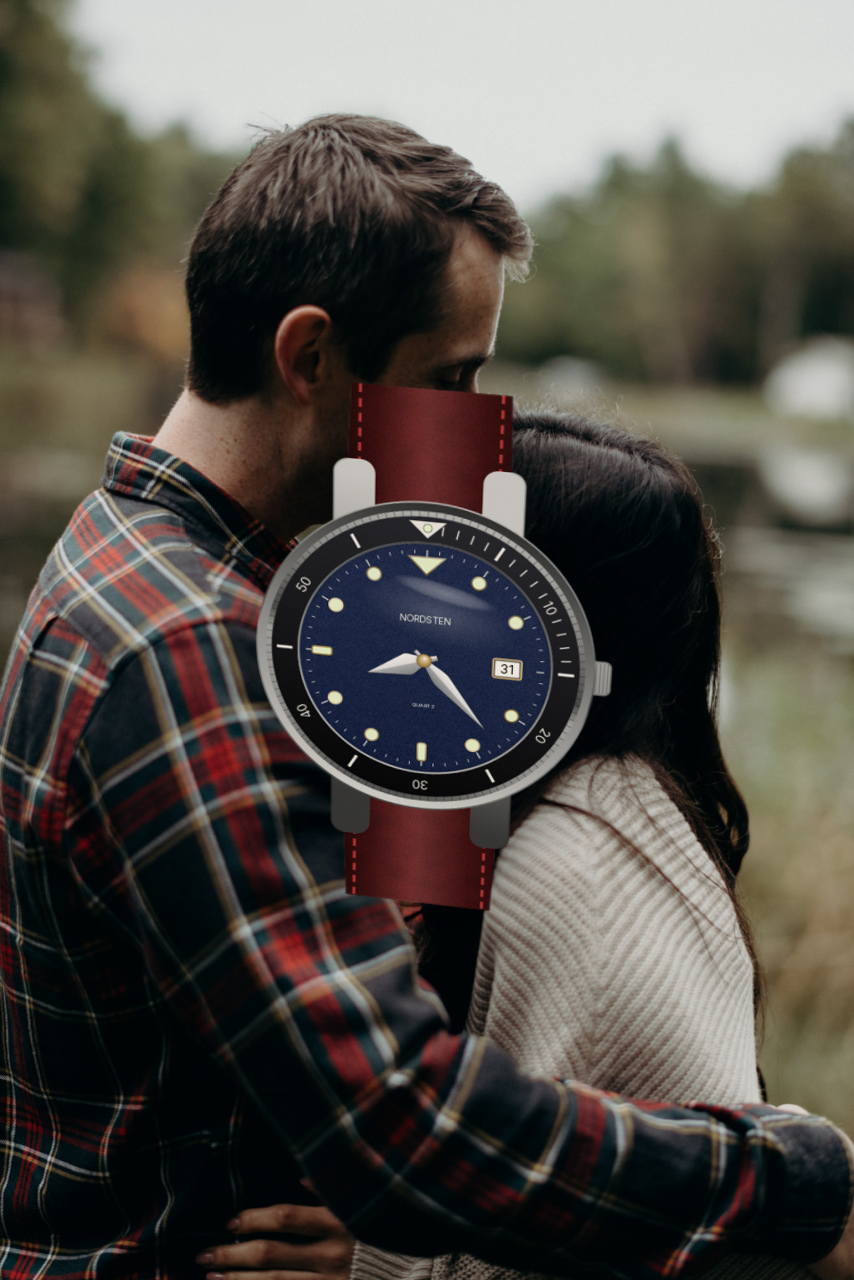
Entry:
8 h 23 min
